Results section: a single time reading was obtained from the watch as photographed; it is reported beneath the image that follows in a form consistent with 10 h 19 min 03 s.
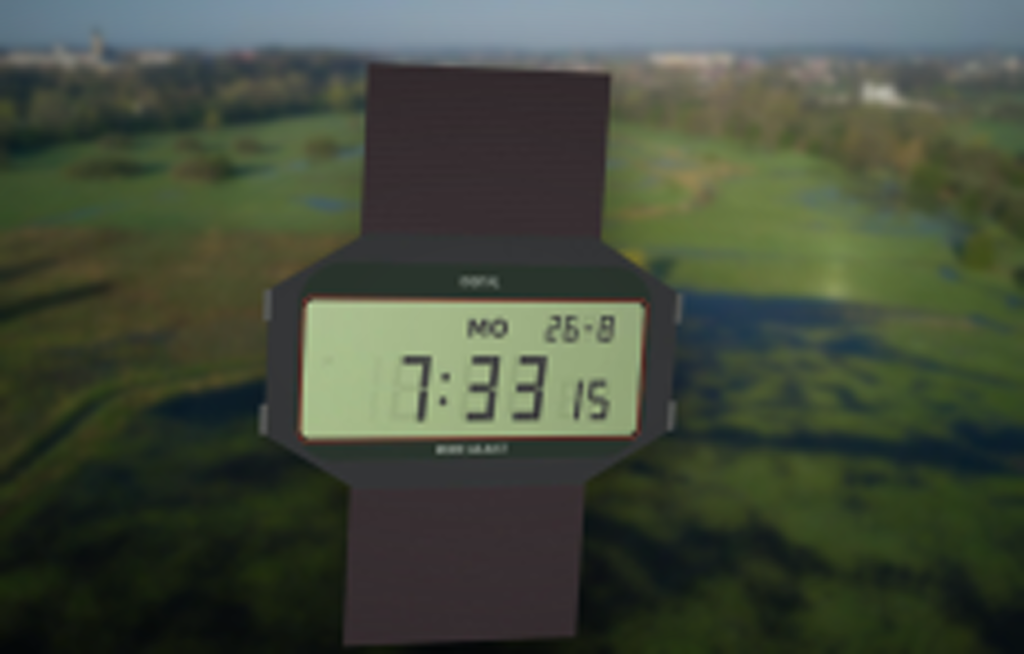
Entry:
7 h 33 min 15 s
